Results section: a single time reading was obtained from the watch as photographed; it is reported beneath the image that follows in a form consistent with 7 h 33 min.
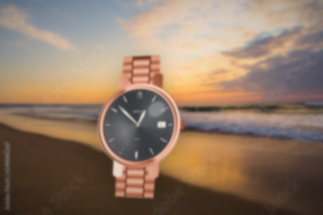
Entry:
12 h 52 min
